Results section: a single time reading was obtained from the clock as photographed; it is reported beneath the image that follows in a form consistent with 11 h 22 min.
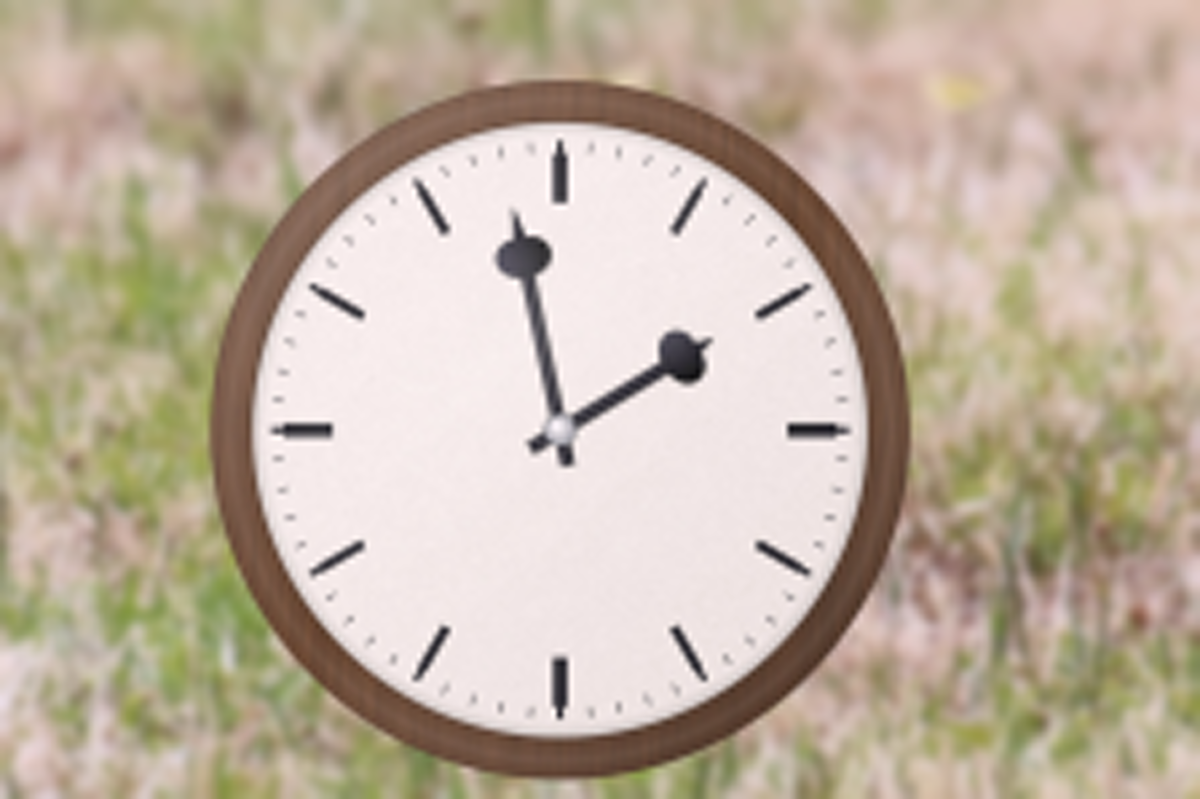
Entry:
1 h 58 min
